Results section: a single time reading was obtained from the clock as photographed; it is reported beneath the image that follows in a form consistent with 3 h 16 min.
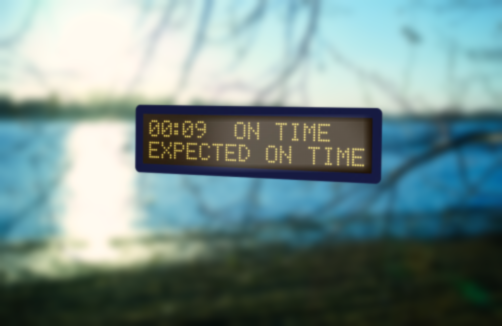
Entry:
0 h 09 min
